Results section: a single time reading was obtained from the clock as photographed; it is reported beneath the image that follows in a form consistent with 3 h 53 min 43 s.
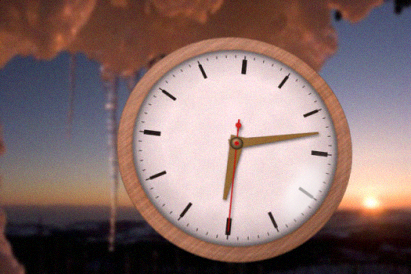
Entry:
6 h 12 min 30 s
